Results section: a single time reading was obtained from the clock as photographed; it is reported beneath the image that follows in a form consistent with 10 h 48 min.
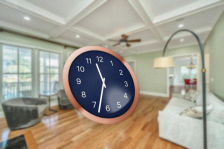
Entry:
11 h 33 min
